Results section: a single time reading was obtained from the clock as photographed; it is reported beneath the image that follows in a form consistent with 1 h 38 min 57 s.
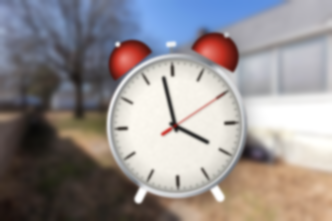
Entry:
3 h 58 min 10 s
